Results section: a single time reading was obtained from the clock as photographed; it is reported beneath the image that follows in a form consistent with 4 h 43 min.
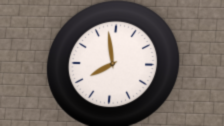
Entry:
7 h 58 min
